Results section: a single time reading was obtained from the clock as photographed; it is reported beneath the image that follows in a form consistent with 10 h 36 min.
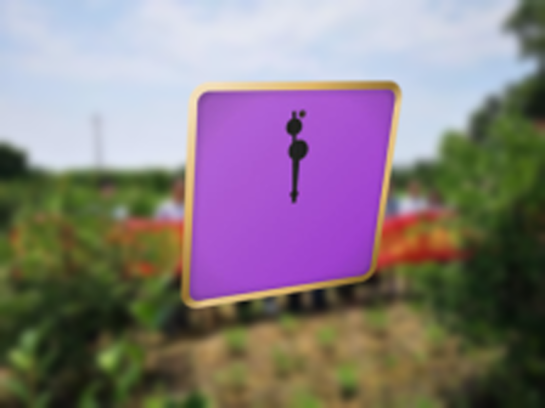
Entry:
11 h 59 min
